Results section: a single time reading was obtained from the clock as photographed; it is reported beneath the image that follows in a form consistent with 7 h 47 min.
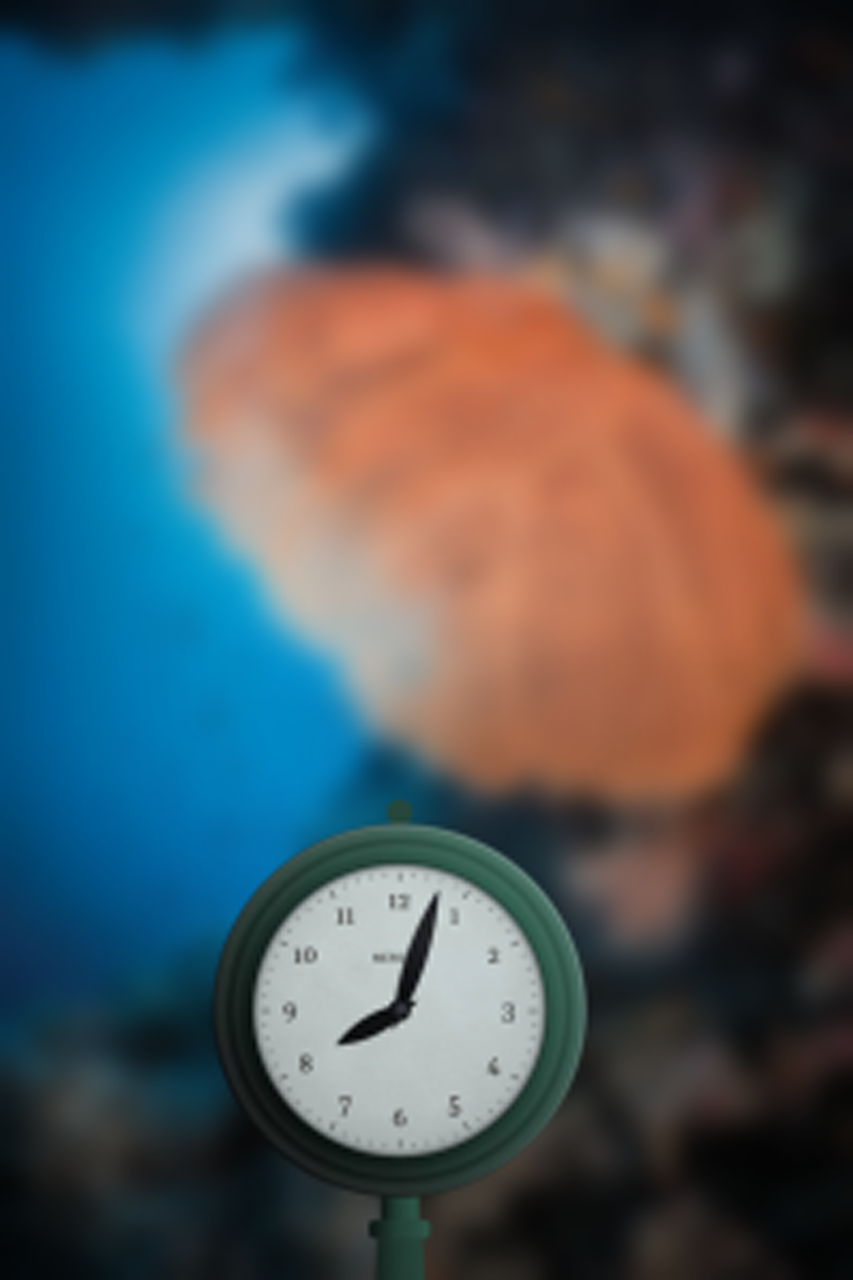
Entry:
8 h 03 min
